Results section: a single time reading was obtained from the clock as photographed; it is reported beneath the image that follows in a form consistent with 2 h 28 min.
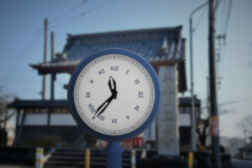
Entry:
11 h 37 min
